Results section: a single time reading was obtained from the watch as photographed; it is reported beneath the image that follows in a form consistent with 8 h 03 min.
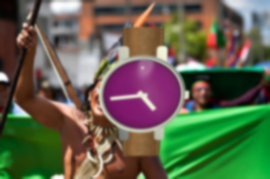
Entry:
4 h 44 min
